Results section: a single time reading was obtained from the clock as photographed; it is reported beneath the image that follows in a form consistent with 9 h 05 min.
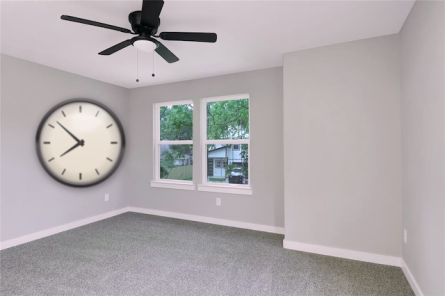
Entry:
7 h 52 min
